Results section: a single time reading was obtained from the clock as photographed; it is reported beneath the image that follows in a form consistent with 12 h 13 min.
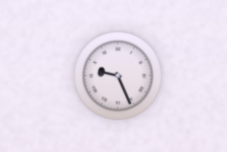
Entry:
9 h 26 min
